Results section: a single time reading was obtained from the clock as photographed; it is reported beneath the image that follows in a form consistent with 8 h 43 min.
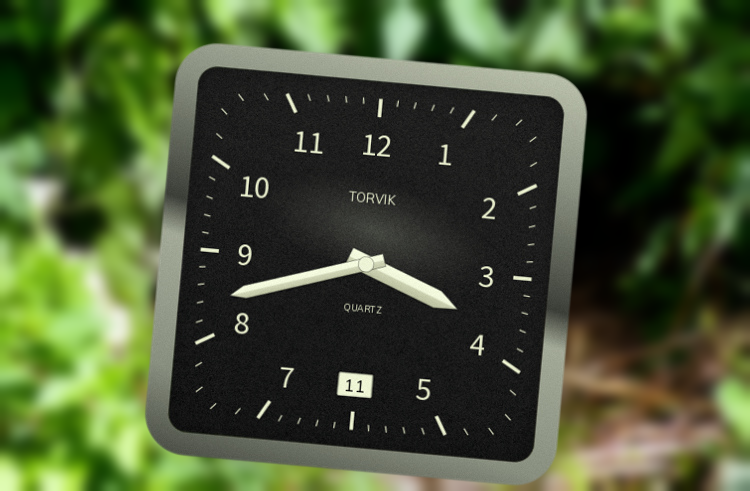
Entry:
3 h 42 min
